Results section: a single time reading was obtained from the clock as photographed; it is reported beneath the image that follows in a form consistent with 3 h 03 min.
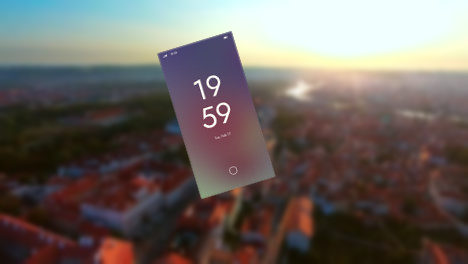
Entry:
19 h 59 min
